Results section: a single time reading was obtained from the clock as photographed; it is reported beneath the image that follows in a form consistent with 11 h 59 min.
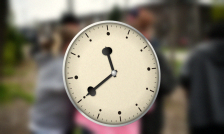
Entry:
11 h 40 min
